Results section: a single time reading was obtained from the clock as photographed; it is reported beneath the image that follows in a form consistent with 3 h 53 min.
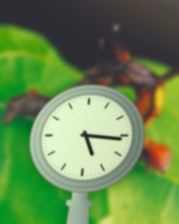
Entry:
5 h 16 min
